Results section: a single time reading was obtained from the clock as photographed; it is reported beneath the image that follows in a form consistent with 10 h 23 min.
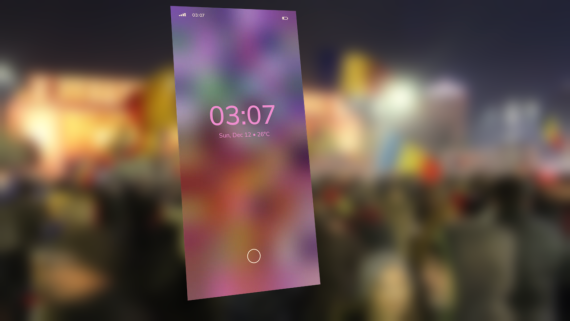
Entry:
3 h 07 min
